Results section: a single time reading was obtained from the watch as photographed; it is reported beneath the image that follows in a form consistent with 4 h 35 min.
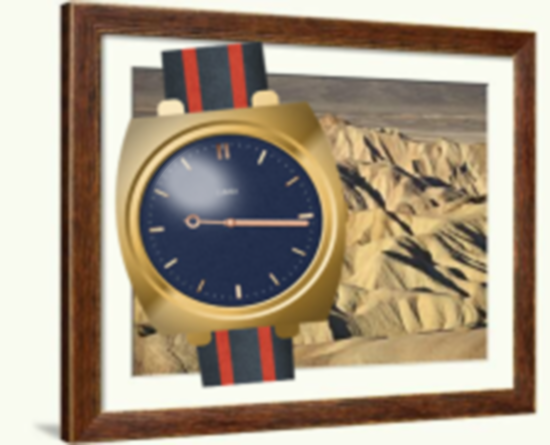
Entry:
9 h 16 min
